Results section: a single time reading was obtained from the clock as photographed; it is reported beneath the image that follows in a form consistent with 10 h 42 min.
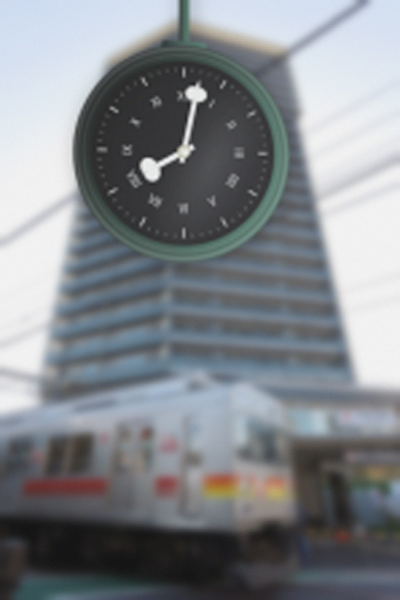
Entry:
8 h 02 min
